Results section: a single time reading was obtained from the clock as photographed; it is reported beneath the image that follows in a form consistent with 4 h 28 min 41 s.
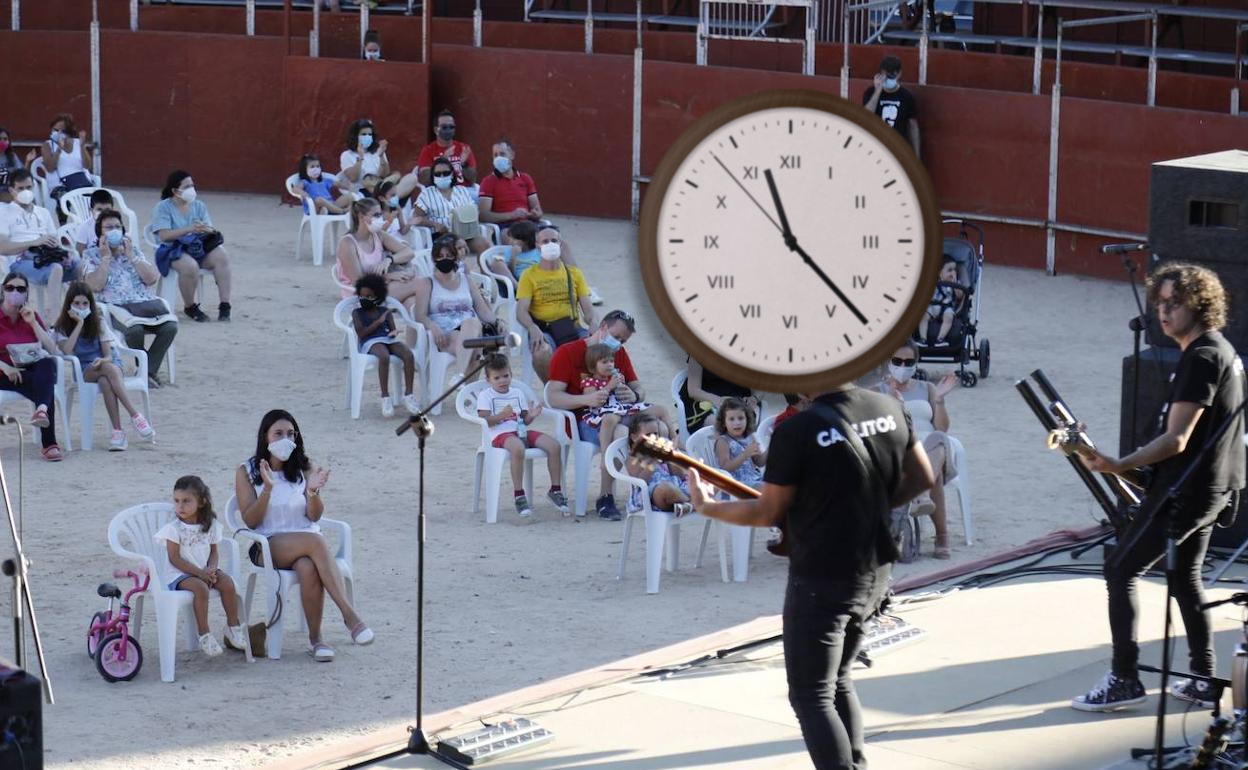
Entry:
11 h 22 min 53 s
